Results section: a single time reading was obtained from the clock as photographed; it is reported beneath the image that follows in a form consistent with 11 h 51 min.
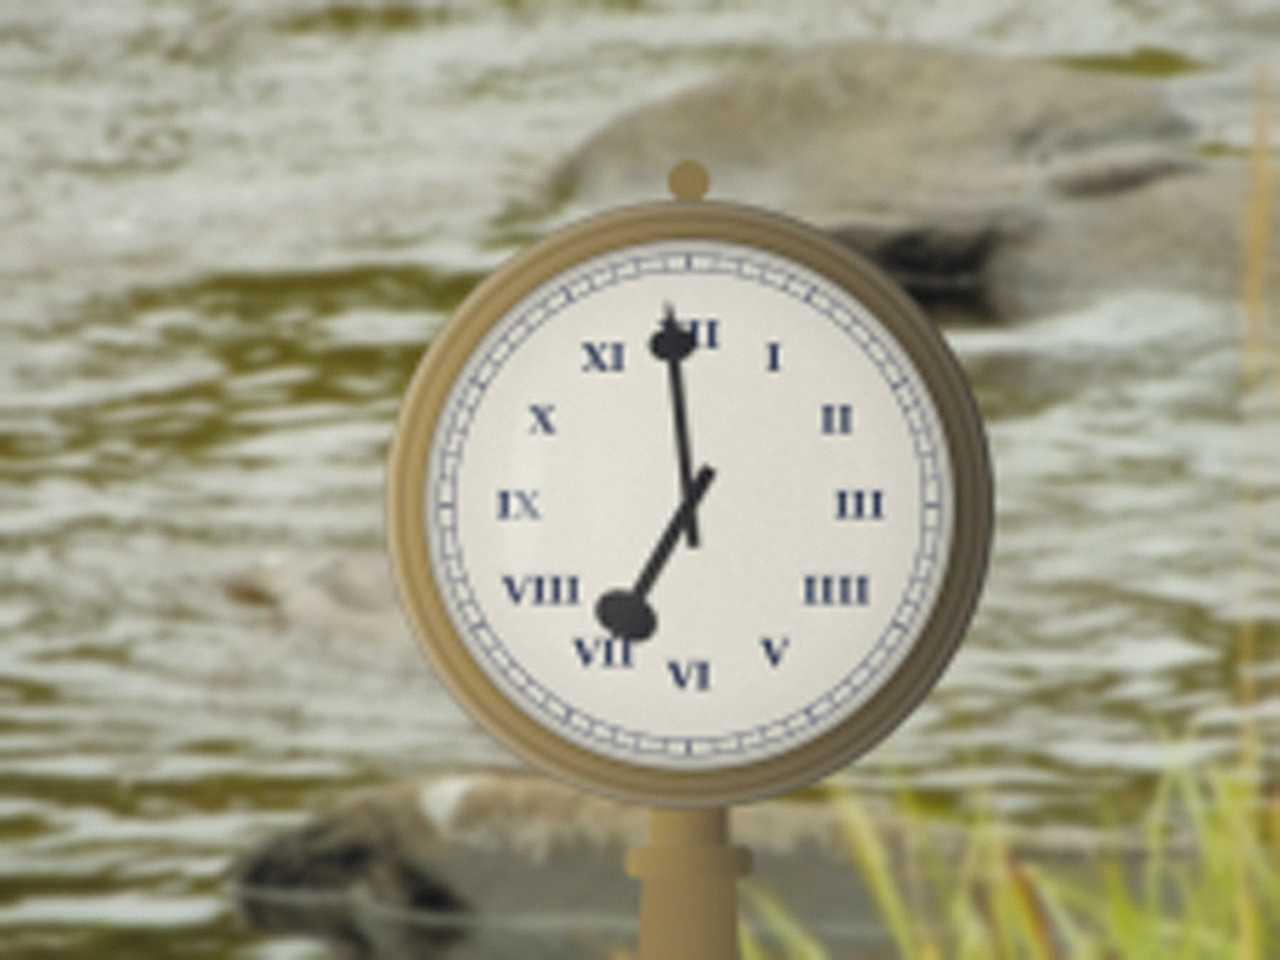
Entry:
6 h 59 min
